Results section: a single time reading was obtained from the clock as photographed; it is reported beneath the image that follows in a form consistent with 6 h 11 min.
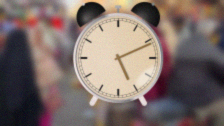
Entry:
5 h 11 min
